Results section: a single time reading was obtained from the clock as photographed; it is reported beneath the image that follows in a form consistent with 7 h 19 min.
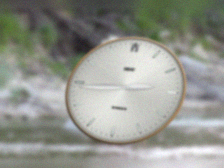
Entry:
2 h 44 min
